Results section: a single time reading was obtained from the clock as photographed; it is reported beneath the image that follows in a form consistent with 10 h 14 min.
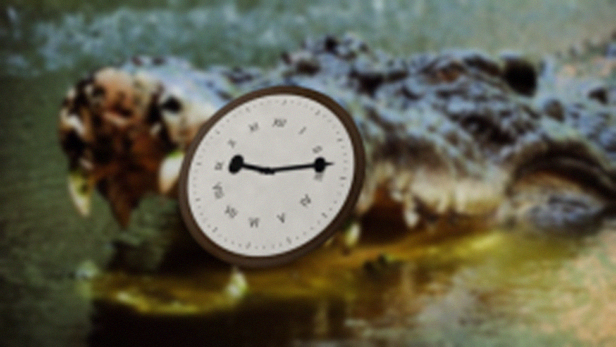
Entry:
9 h 13 min
